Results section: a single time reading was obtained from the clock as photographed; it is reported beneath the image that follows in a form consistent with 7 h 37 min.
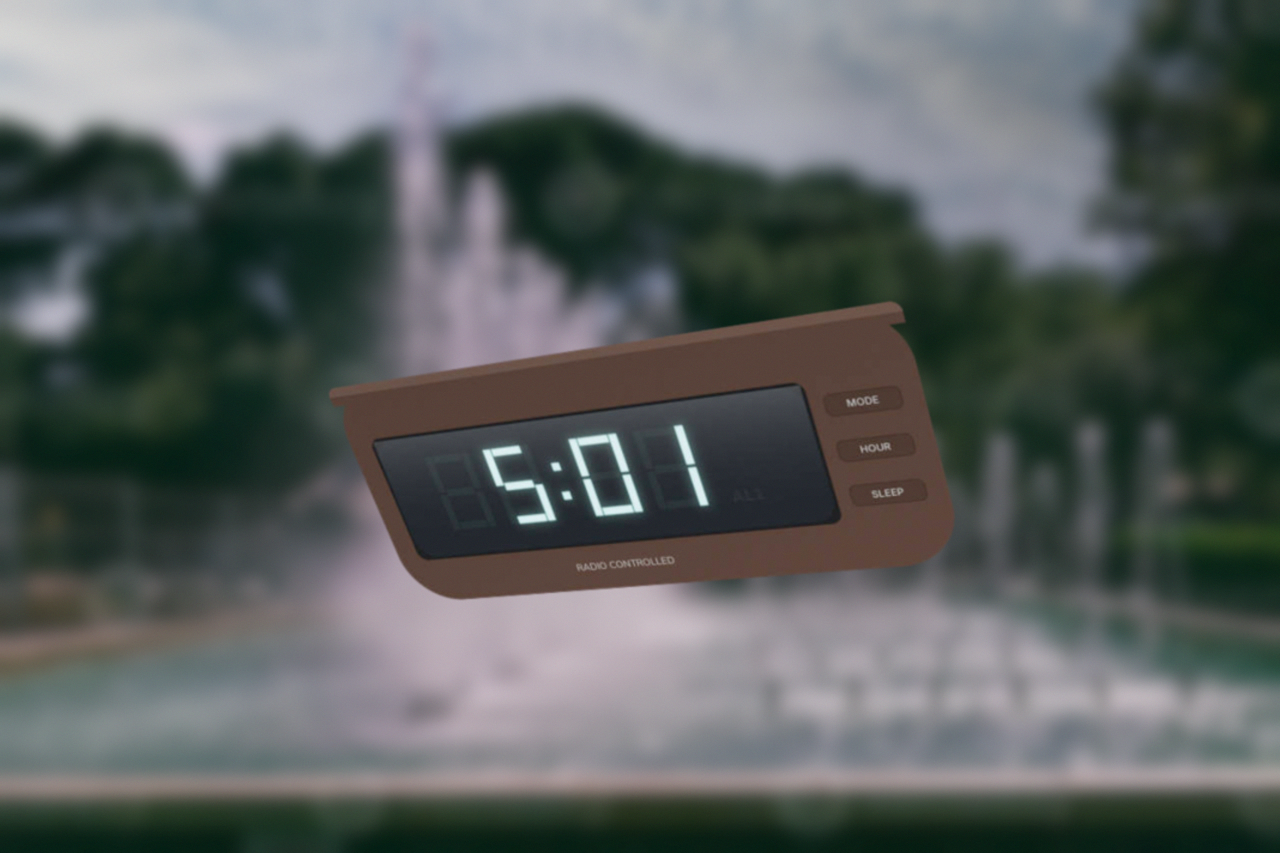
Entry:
5 h 01 min
